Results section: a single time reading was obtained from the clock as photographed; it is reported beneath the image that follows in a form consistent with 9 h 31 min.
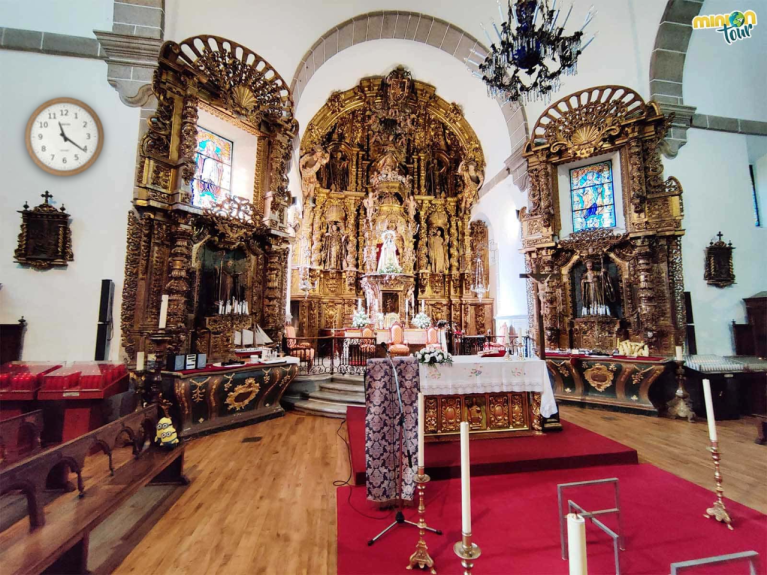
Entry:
11 h 21 min
